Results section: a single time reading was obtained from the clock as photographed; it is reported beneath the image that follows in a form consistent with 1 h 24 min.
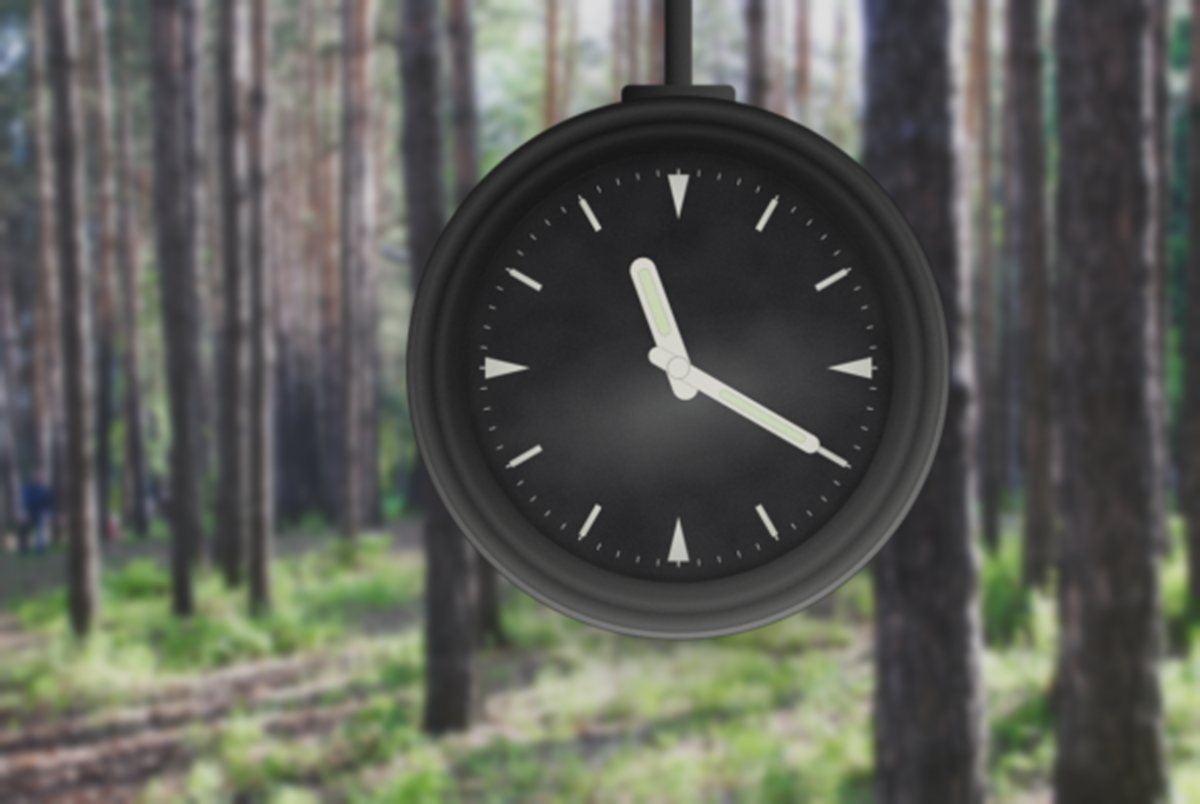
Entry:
11 h 20 min
